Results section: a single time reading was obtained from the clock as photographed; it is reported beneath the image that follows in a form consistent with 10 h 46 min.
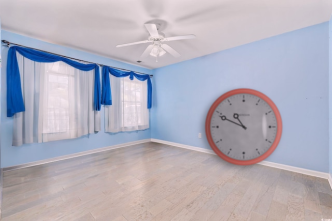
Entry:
10 h 49 min
